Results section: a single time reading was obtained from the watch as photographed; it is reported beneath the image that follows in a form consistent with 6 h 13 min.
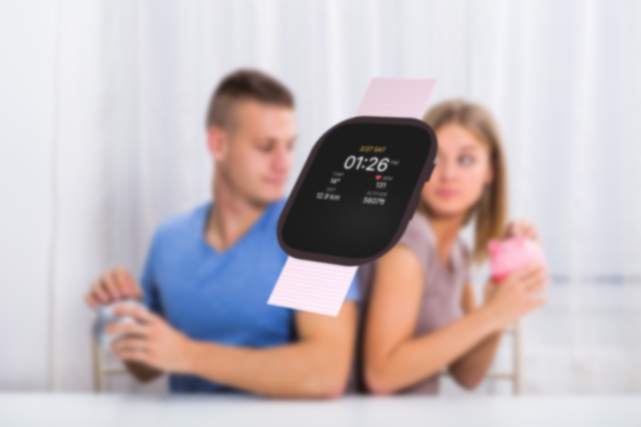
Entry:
1 h 26 min
